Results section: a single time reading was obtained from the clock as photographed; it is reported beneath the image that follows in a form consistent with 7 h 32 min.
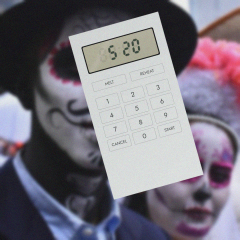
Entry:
5 h 20 min
